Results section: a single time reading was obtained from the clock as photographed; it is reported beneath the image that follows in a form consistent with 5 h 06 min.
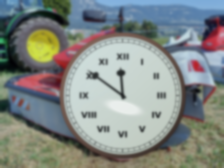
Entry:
11 h 51 min
